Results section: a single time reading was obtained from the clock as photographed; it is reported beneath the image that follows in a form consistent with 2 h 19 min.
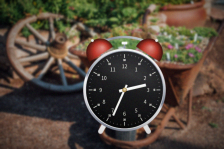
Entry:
2 h 34 min
